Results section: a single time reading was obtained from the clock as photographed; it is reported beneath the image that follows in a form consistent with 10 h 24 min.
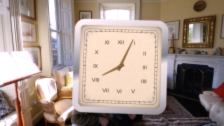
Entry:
8 h 04 min
